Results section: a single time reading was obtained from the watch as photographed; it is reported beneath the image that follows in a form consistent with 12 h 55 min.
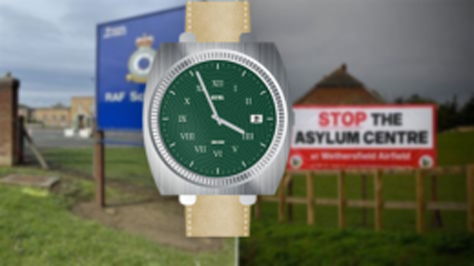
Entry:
3 h 56 min
